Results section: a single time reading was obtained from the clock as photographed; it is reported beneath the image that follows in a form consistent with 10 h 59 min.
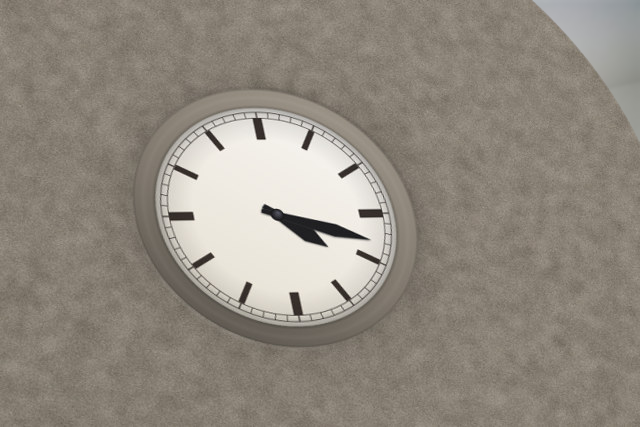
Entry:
4 h 18 min
